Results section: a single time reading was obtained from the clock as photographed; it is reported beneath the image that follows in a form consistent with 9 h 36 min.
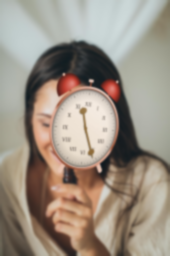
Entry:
11 h 26 min
